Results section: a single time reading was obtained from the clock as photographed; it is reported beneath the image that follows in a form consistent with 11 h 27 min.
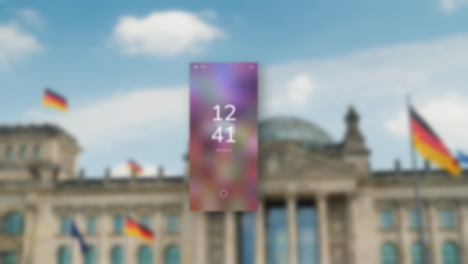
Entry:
12 h 41 min
